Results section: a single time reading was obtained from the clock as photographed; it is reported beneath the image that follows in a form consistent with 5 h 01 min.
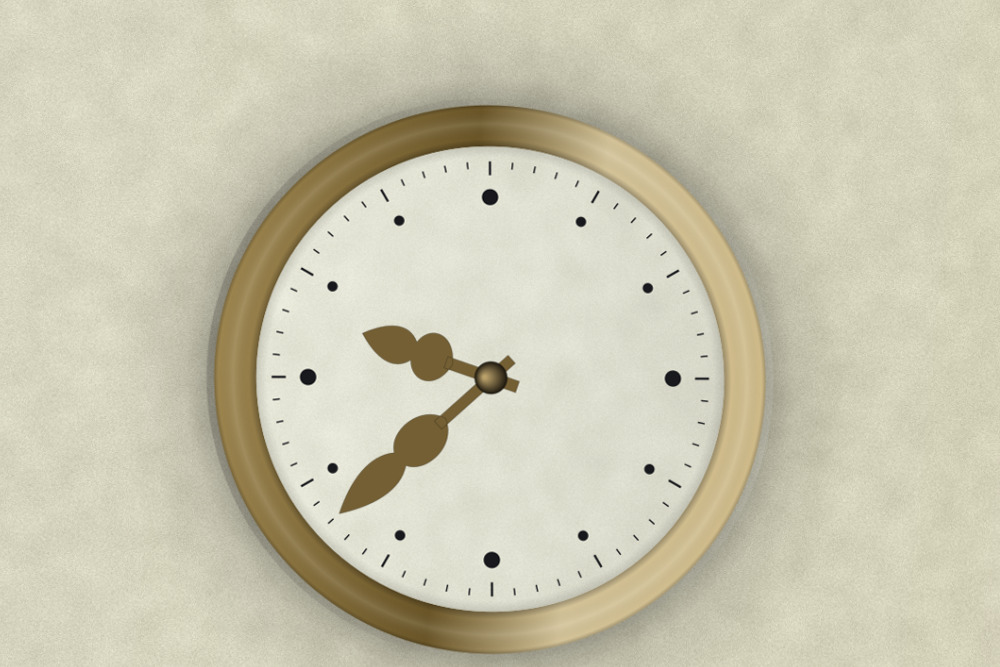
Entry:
9 h 38 min
